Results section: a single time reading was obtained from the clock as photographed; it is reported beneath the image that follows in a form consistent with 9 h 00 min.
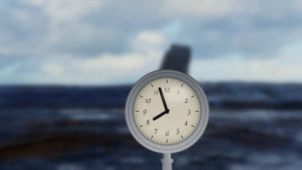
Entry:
7 h 57 min
